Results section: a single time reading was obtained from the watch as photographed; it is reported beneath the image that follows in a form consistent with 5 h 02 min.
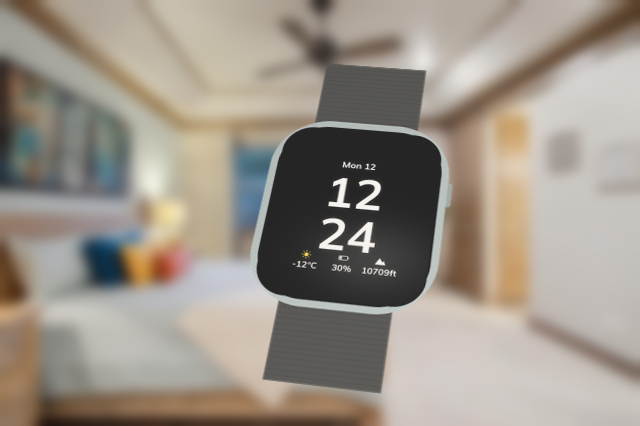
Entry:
12 h 24 min
